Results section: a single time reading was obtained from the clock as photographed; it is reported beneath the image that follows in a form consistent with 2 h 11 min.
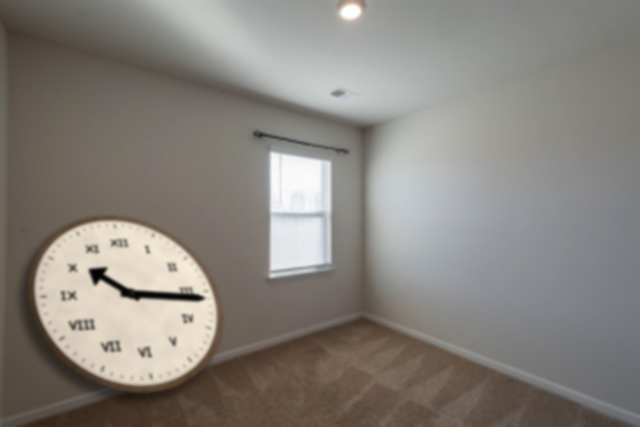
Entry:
10 h 16 min
